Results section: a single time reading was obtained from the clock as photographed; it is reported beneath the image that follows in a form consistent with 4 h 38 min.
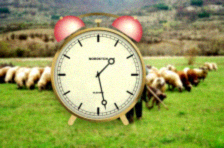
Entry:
1 h 28 min
